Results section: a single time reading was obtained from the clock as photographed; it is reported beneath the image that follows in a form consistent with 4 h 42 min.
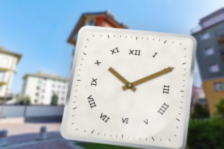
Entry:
10 h 10 min
